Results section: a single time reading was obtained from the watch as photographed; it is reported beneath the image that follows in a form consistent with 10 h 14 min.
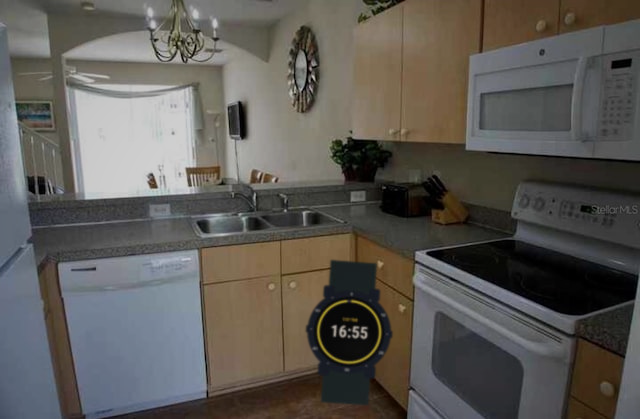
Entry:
16 h 55 min
